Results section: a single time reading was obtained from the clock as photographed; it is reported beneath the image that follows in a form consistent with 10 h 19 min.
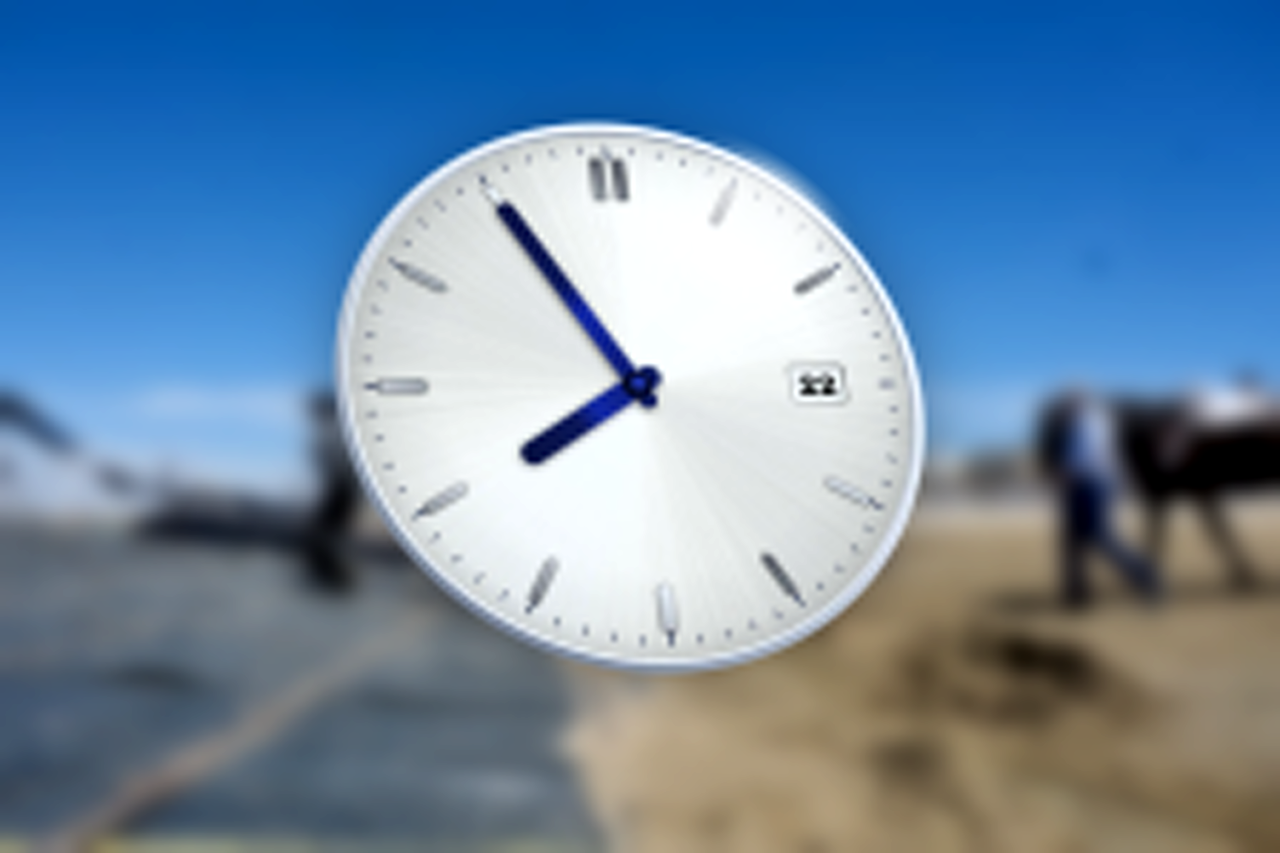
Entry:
7 h 55 min
